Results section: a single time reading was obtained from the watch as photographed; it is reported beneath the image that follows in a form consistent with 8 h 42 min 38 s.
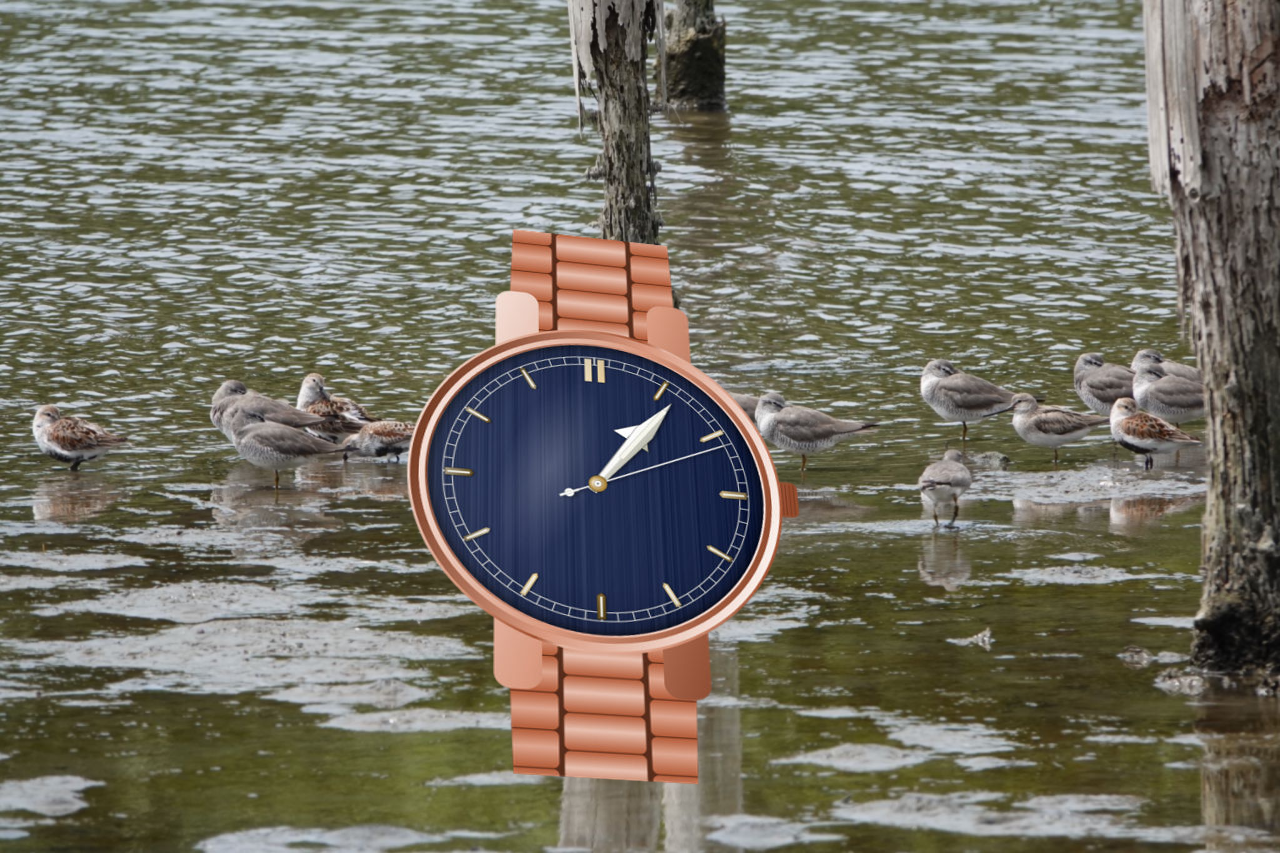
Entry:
1 h 06 min 11 s
